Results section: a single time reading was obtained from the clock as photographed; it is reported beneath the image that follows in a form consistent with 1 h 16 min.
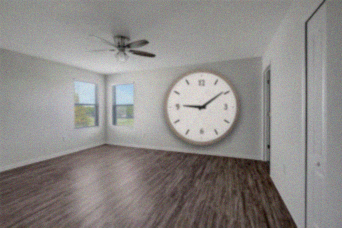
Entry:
9 h 09 min
